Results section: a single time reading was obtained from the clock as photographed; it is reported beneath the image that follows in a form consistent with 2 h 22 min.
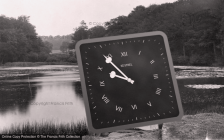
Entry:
9 h 54 min
